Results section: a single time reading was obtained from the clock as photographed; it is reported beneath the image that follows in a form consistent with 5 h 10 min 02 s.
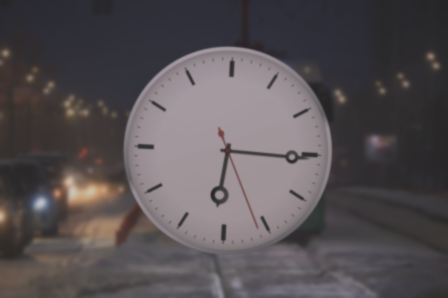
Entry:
6 h 15 min 26 s
